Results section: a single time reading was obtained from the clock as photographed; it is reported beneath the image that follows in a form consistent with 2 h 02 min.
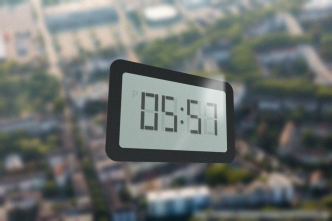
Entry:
5 h 57 min
